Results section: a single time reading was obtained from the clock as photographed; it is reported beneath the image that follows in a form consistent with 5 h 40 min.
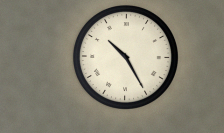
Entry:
10 h 25 min
